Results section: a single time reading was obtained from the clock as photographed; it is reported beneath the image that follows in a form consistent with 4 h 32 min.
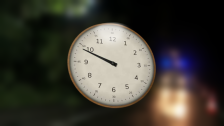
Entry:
9 h 49 min
